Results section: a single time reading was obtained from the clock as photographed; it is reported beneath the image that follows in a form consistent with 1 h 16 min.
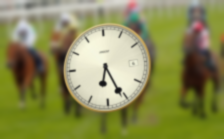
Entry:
6 h 26 min
